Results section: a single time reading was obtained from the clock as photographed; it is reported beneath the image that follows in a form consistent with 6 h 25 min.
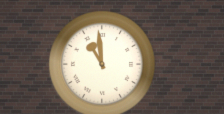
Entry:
10 h 59 min
